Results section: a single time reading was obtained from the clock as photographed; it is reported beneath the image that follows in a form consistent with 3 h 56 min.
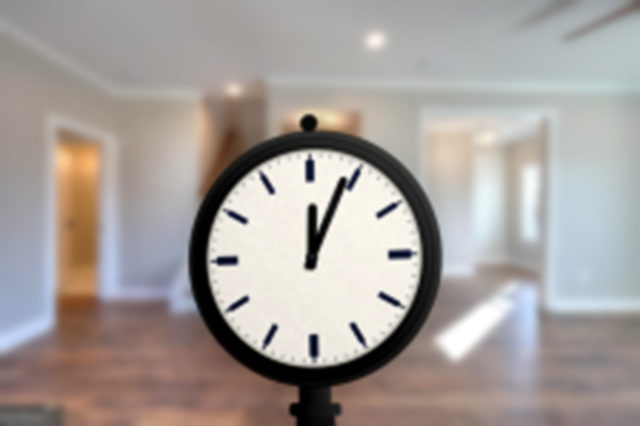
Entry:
12 h 04 min
